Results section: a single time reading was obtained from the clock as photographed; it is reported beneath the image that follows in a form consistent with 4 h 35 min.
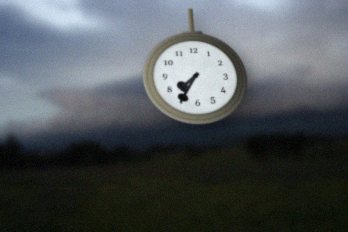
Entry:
7 h 35 min
